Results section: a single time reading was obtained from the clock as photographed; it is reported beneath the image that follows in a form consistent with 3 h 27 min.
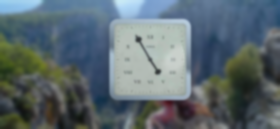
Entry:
4 h 55 min
